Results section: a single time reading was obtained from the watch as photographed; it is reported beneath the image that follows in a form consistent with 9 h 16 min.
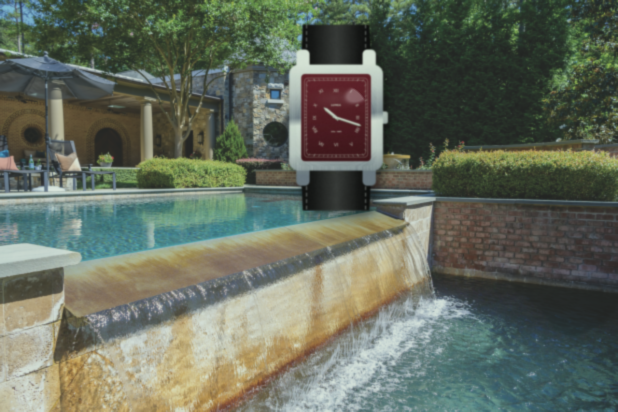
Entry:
10 h 18 min
